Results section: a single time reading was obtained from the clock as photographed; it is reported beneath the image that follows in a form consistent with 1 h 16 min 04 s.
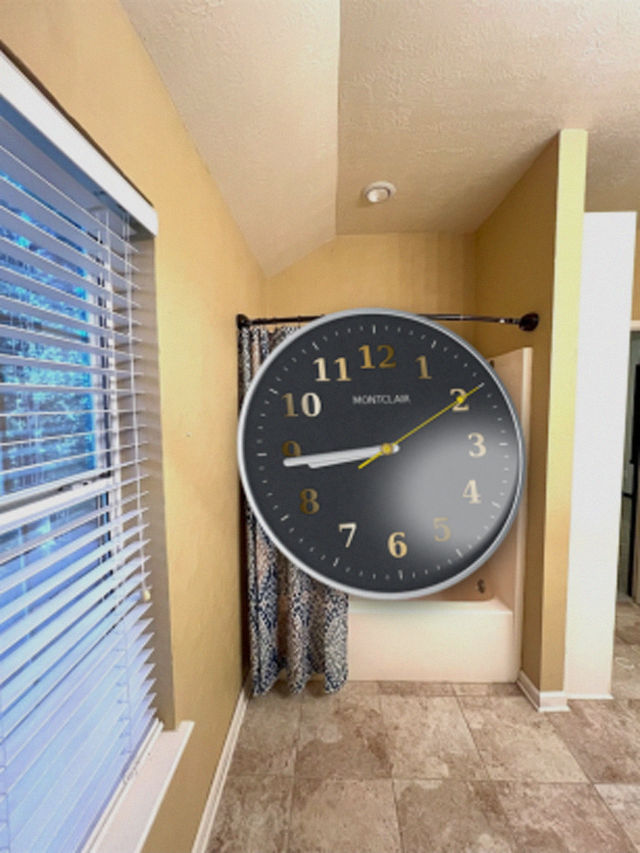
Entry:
8 h 44 min 10 s
